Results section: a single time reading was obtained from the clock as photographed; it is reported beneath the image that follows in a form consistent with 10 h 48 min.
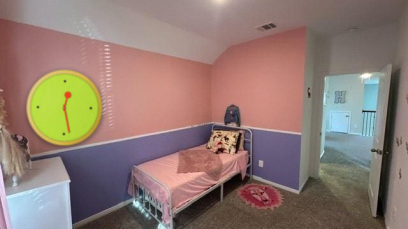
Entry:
12 h 28 min
